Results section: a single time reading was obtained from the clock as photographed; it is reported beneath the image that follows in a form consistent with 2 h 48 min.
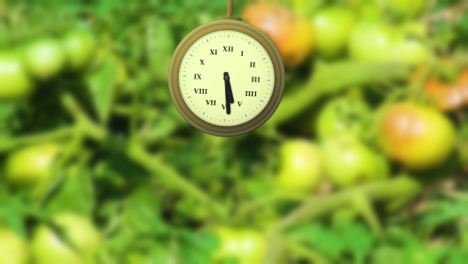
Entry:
5 h 29 min
